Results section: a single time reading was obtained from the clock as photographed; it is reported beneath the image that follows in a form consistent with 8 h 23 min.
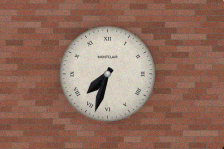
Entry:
7 h 33 min
